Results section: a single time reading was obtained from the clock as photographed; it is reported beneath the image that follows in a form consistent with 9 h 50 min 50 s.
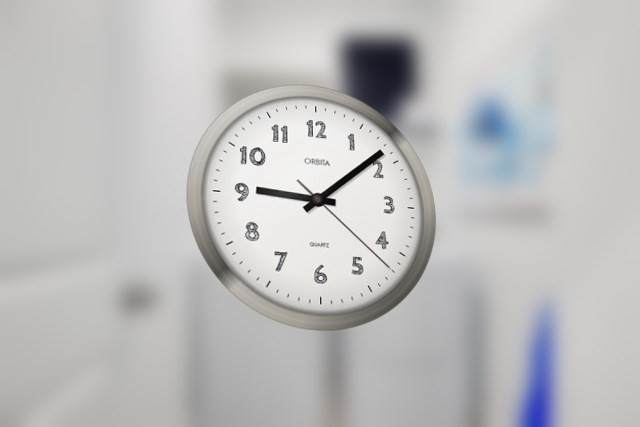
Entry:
9 h 08 min 22 s
